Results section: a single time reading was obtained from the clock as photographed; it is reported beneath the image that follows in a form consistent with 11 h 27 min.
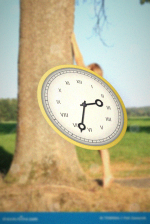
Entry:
2 h 33 min
